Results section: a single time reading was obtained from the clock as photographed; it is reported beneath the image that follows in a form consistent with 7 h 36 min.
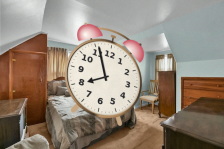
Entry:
7 h 56 min
